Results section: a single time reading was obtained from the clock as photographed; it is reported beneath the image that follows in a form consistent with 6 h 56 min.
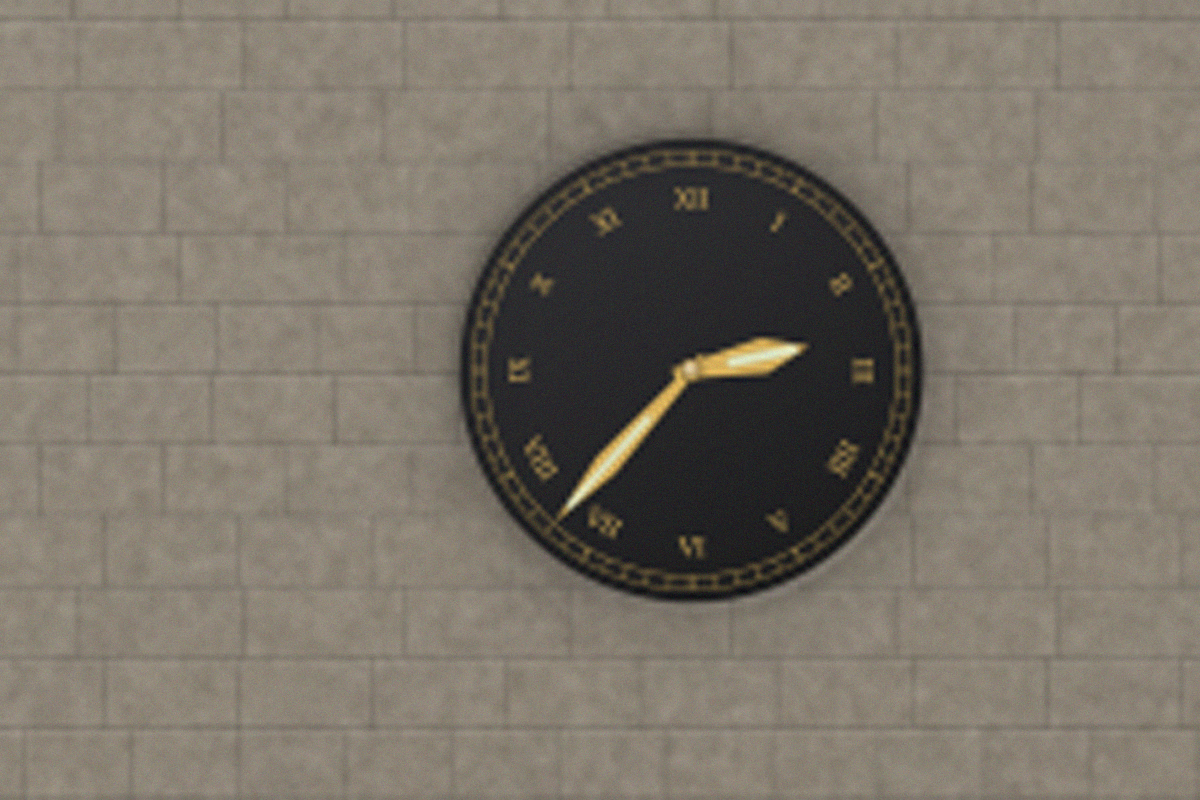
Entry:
2 h 37 min
